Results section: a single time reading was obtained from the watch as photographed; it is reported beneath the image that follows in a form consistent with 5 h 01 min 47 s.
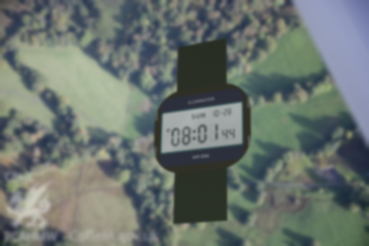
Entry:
8 h 01 min 44 s
